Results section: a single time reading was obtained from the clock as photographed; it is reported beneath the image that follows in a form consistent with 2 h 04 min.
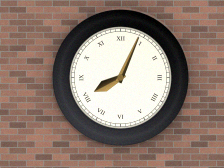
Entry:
8 h 04 min
